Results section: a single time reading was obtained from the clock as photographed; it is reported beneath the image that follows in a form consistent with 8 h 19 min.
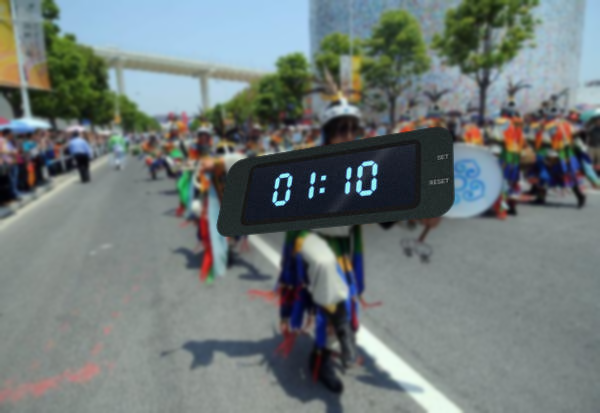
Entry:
1 h 10 min
